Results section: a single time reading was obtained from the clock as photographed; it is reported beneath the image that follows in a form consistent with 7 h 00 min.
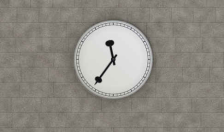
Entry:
11 h 36 min
